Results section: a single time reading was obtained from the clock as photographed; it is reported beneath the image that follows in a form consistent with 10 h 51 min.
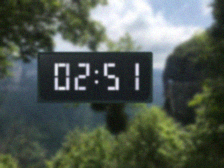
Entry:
2 h 51 min
